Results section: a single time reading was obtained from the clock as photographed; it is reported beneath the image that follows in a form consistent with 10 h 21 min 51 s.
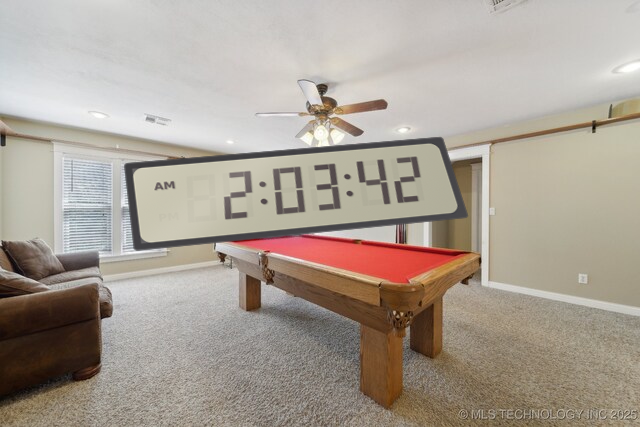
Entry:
2 h 03 min 42 s
